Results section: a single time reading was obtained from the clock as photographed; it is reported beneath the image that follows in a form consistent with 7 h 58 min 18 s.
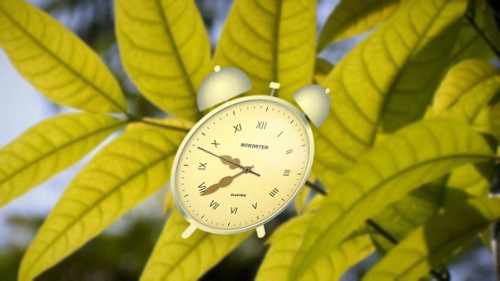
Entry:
9 h 38 min 48 s
